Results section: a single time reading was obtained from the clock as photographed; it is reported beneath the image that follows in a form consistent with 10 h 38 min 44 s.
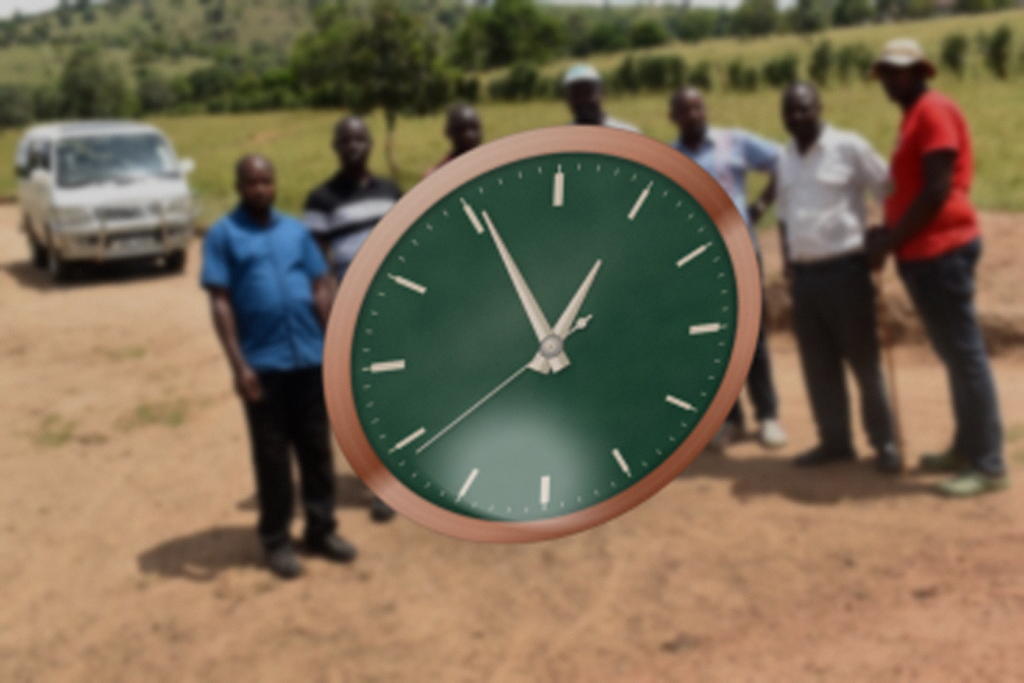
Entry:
12 h 55 min 39 s
